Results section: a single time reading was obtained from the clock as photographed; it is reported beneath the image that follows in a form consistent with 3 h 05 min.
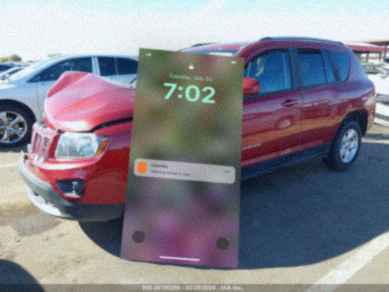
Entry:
7 h 02 min
